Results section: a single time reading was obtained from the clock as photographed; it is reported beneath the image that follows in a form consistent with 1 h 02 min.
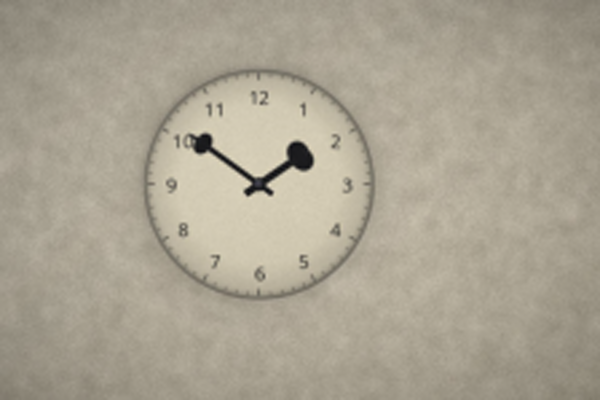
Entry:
1 h 51 min
